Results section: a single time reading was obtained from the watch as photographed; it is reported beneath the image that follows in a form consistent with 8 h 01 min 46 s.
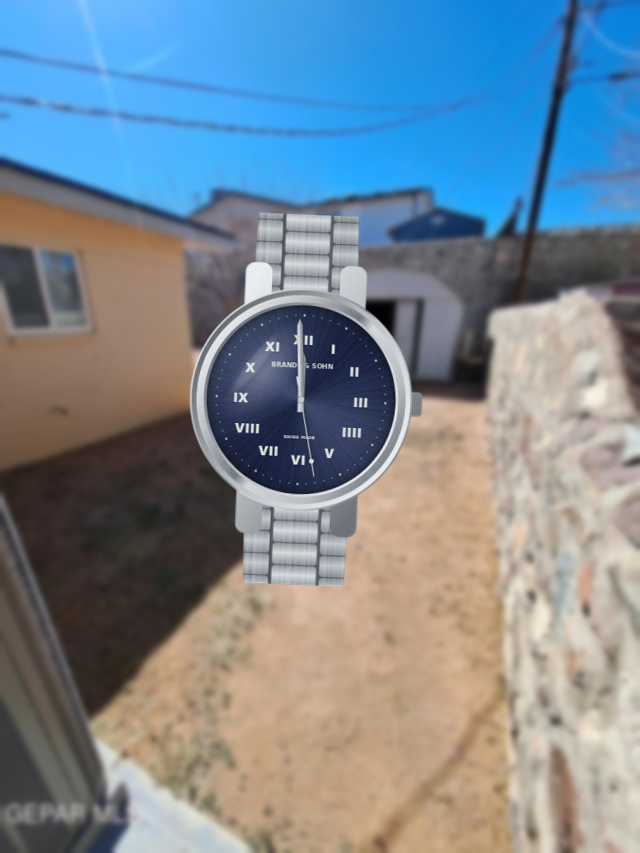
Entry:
11 h 59 min 28 s
